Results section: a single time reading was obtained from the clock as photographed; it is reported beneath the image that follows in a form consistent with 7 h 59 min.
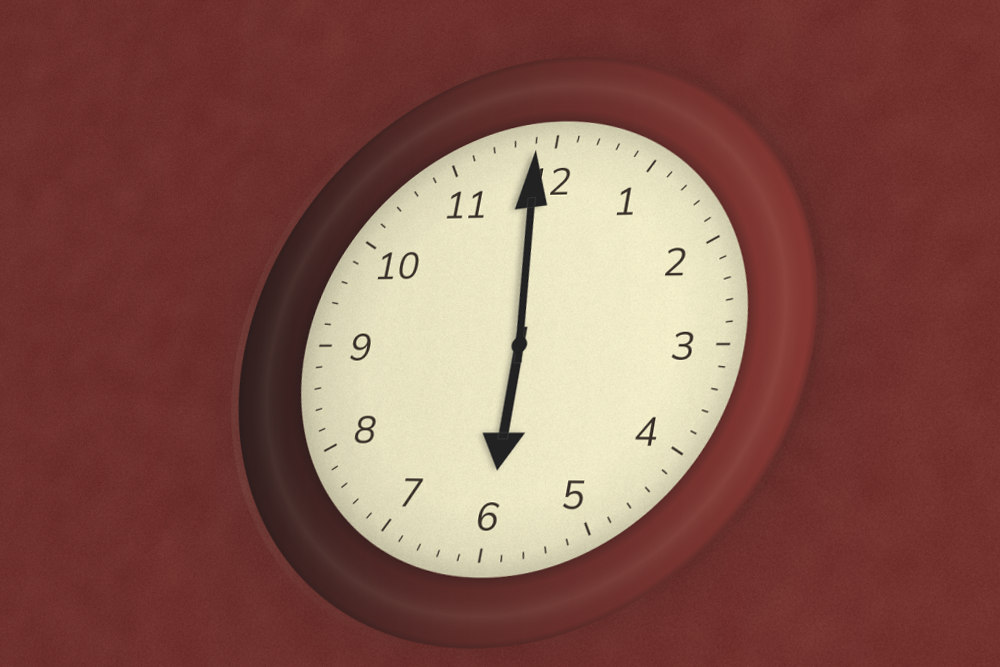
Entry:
5 h 59 min
